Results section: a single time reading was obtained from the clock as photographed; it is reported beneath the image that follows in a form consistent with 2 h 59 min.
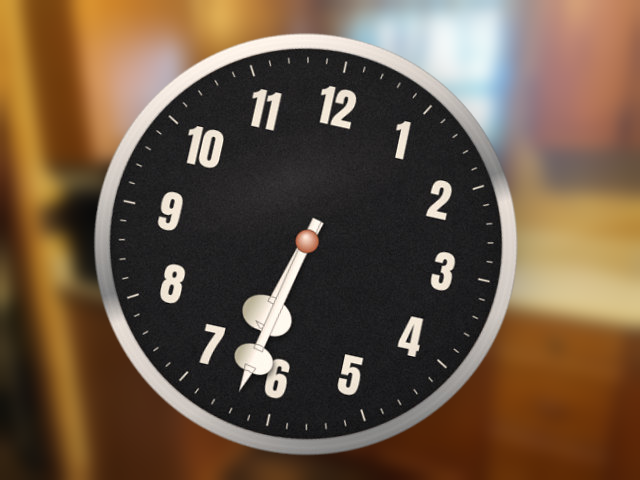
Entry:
6 h 32 min
